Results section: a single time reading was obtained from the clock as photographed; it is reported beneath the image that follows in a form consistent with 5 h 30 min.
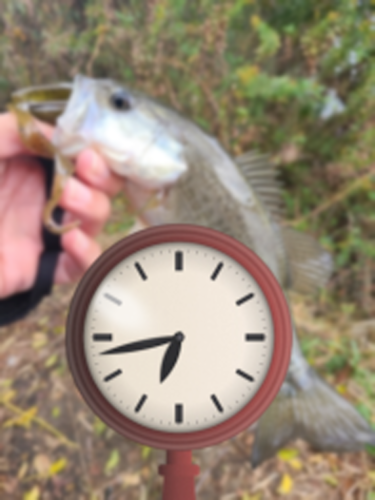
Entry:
6 h 43 min
